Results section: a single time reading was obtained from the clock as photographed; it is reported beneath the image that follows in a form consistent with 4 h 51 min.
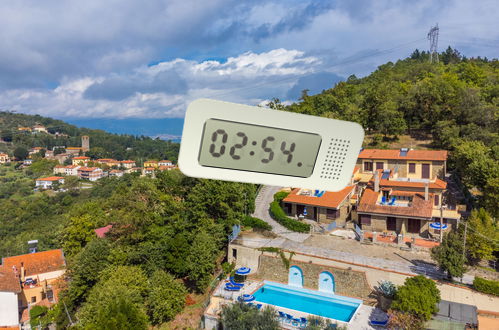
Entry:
2 h 54 min
